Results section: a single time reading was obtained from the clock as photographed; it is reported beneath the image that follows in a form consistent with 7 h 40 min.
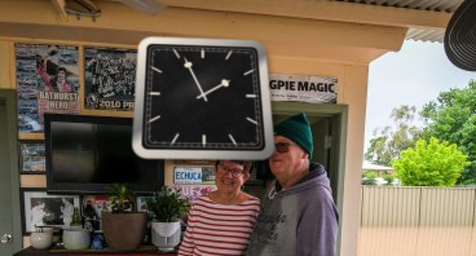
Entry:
1 h 56 min
